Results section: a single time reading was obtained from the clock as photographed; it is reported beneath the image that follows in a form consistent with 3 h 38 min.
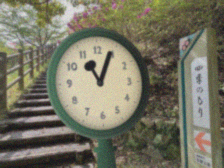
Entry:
11 h 04 min
